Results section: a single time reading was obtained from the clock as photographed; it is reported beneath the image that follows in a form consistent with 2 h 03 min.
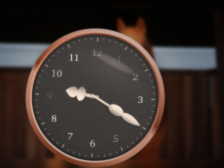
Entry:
9 h 20 min
